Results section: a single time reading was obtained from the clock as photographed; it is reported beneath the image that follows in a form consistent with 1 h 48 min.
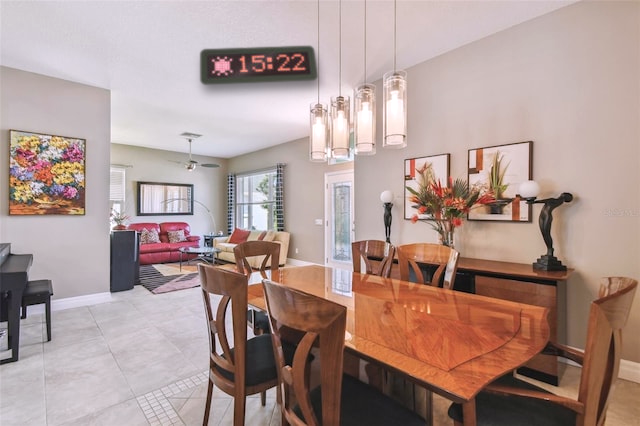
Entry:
15 h 22 min
